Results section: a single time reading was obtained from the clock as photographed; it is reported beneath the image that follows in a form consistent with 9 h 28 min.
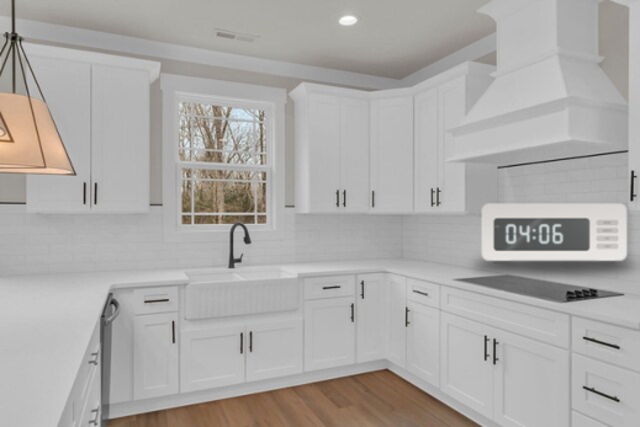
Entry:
4 h 06 min
